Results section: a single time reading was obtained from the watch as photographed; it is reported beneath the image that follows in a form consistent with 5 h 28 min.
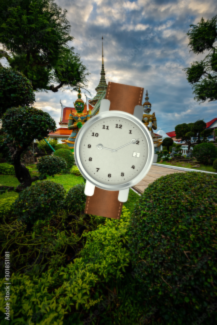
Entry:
9 h 09 min
